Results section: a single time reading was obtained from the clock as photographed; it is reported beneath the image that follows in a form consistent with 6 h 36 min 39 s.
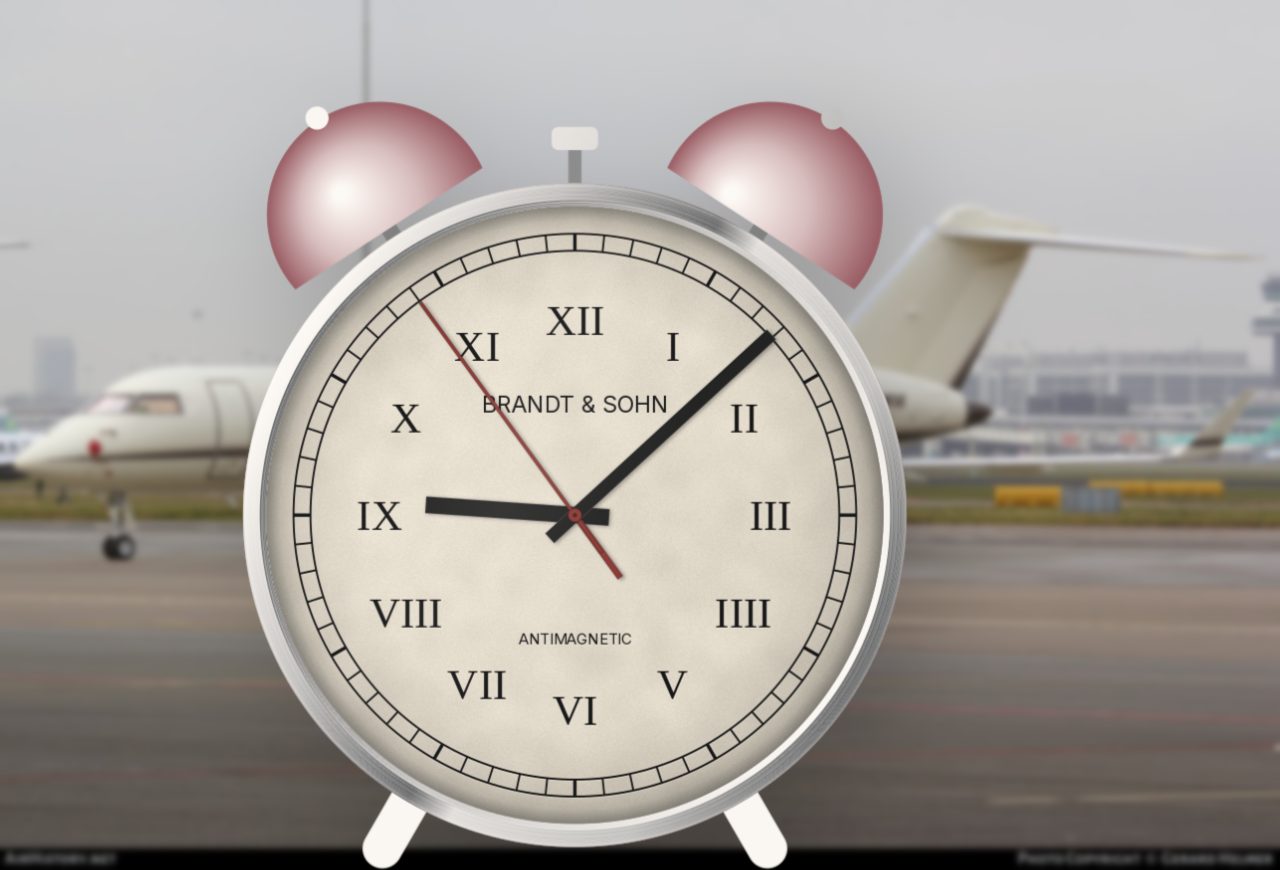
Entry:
9 h 07 min 54 s
